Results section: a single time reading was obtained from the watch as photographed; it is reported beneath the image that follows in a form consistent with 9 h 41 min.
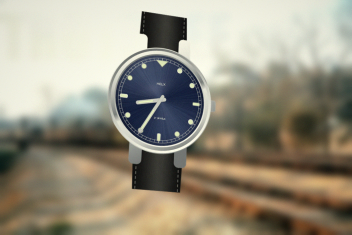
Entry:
8 h 35 min
